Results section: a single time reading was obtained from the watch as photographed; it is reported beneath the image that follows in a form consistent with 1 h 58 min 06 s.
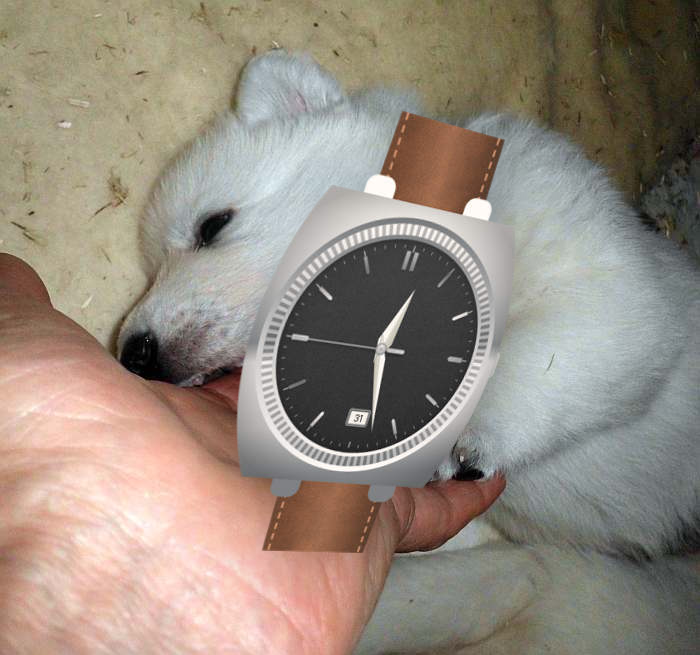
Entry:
12 h 27 min 45 s
